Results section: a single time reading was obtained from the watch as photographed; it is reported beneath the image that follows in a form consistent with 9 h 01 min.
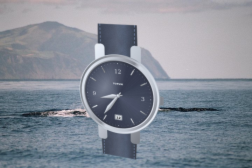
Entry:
8 h 36 min
